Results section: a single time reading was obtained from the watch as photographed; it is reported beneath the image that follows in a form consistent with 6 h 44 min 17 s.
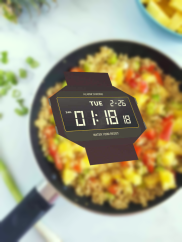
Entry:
1 h 18 min 18 s
